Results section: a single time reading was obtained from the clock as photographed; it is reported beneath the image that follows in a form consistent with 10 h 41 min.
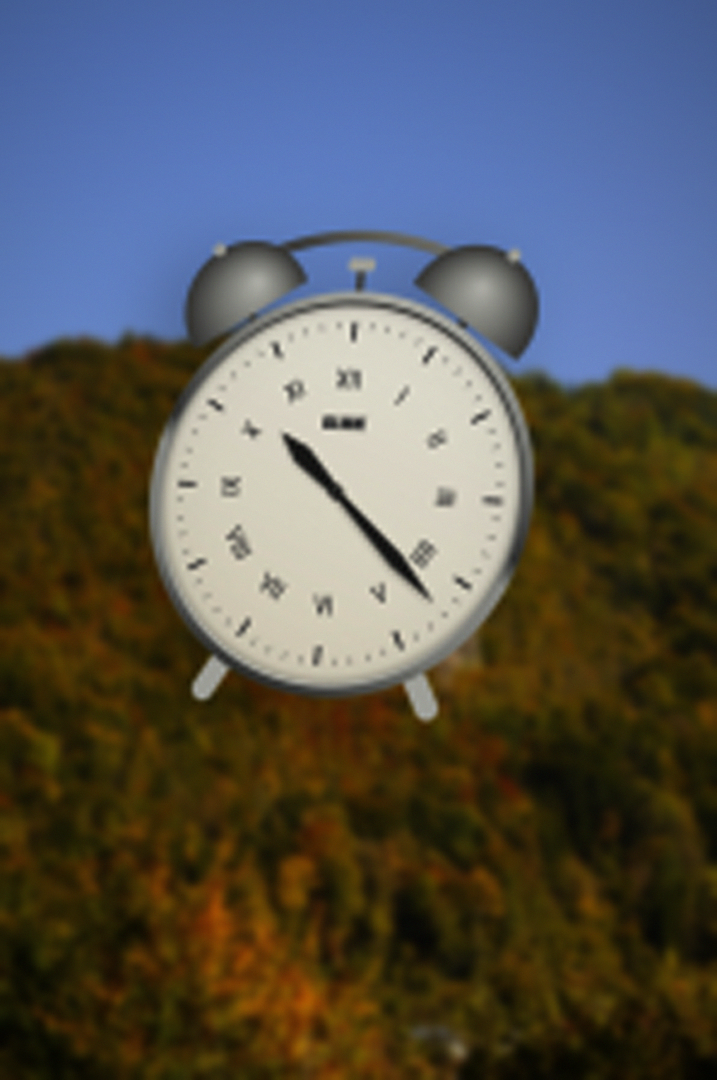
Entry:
10 h 22 min
